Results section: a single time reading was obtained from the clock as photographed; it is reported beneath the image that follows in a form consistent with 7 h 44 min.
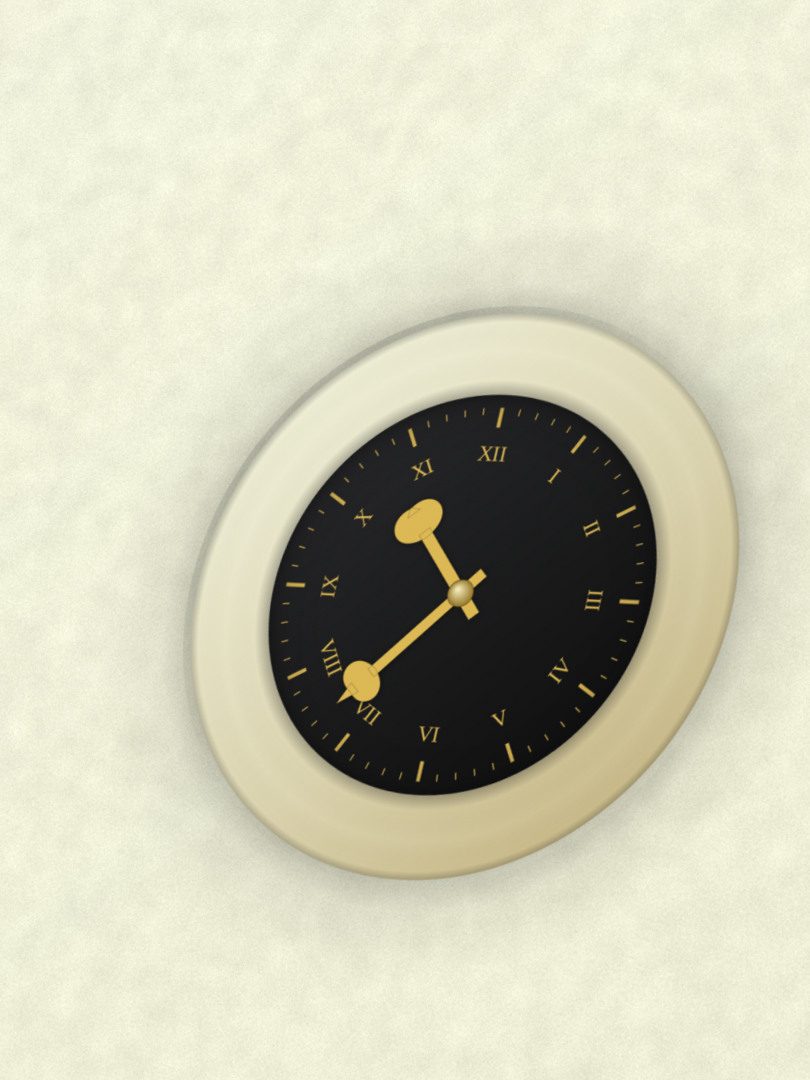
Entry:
10 h 37 min
